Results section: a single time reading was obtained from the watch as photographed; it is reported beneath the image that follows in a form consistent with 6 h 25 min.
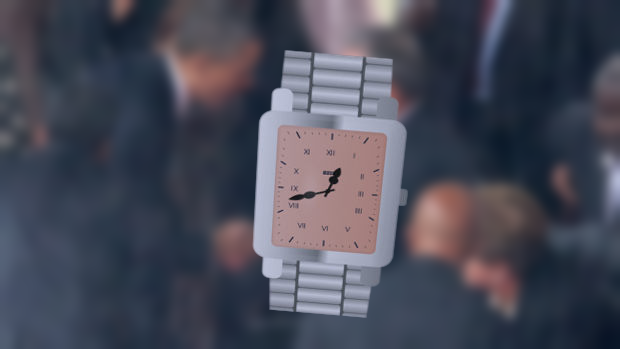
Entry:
12 h 42 min
